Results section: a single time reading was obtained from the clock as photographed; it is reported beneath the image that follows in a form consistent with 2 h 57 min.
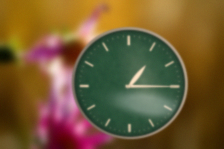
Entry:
1 h 15 min
